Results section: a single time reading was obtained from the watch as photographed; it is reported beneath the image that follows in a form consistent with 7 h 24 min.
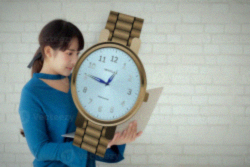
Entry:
12 h 46 min
